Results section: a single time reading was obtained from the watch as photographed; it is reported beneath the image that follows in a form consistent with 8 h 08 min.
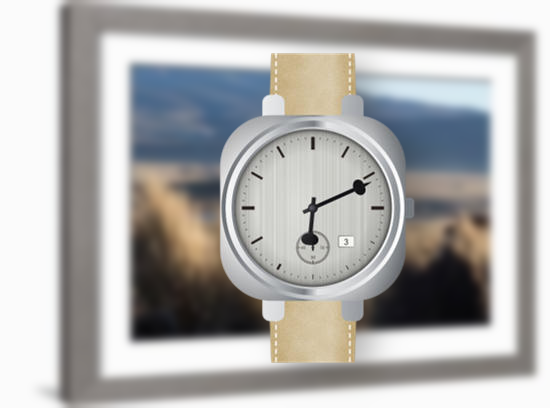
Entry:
6 h 11 min
